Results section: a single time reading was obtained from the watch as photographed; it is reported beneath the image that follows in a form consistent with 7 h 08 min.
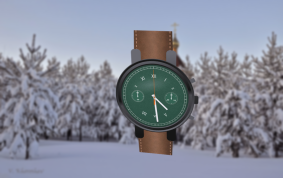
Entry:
4 h 29 min
